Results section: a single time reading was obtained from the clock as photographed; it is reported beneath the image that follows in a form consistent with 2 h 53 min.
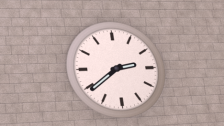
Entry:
2 h 39 min
